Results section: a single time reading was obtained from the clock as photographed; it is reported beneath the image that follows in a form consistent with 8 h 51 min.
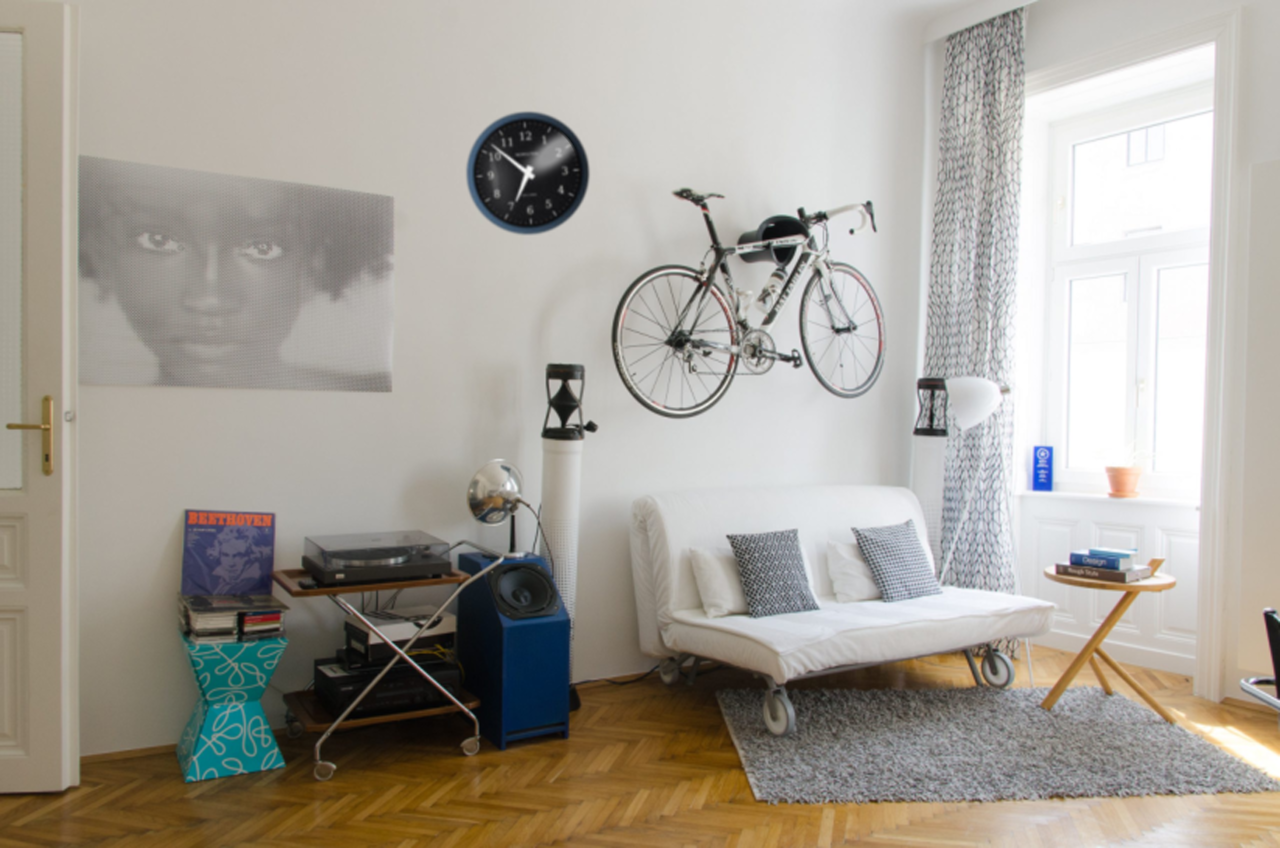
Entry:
6 h 52 min
